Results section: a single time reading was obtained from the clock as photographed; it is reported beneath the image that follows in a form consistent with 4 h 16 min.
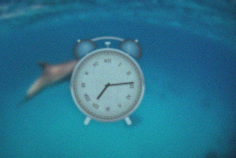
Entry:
7 h 14 min
